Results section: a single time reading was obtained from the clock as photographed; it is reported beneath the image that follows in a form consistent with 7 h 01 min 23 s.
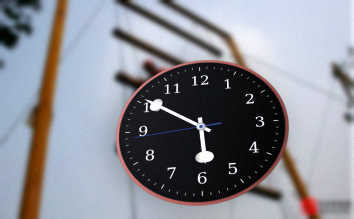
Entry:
5 h 50 min 44 s
